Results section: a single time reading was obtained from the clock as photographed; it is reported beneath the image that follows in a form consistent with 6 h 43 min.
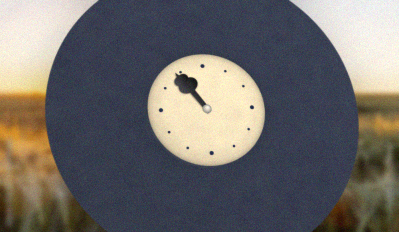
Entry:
10 h 54 min
